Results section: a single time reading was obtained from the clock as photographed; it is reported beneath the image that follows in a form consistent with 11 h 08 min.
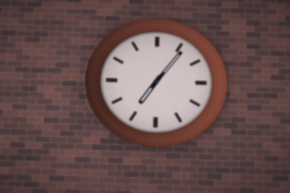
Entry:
7 h 06 min
